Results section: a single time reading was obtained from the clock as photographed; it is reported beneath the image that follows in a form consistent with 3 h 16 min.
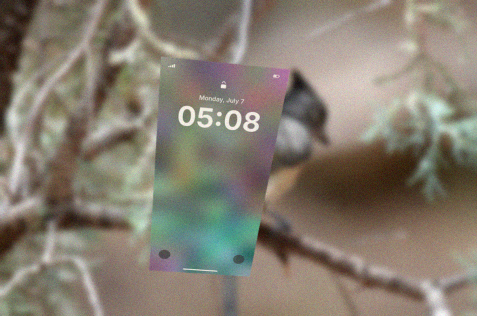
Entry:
5 h 08 min
